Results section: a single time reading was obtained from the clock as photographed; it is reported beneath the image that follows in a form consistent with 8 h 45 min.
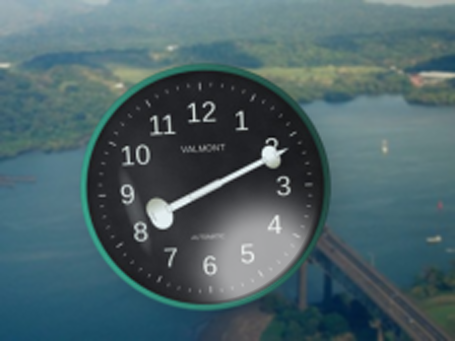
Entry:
8 h 11 min
